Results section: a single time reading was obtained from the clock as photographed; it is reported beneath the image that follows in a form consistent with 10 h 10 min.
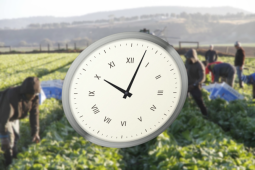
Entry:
10 h 03 min
